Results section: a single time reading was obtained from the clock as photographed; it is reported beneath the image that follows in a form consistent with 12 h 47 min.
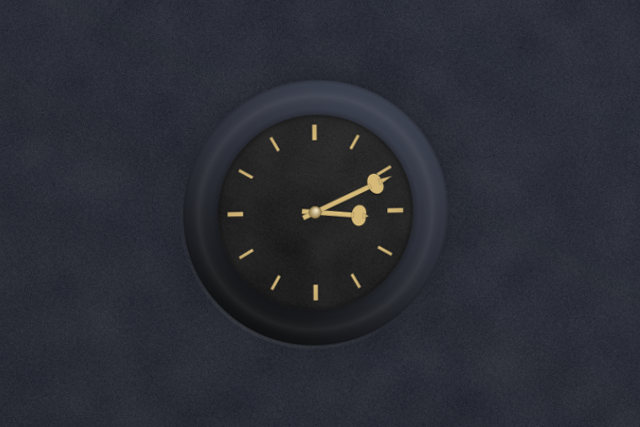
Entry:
3 h 11 min
